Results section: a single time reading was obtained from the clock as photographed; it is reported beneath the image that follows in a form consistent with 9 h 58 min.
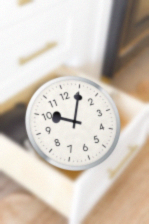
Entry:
10 h 05 min
